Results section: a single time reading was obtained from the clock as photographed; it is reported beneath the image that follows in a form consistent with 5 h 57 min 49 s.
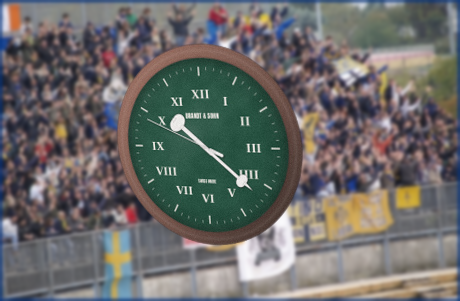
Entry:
10 h 21 min 49 s
